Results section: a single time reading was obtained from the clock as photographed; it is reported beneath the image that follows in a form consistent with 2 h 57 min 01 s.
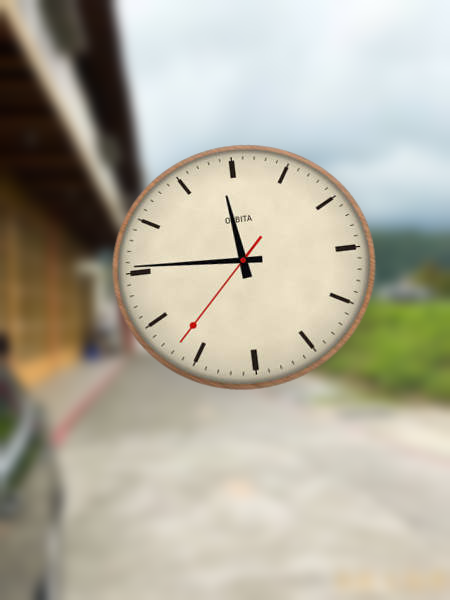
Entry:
11 h 45 min 37 s
